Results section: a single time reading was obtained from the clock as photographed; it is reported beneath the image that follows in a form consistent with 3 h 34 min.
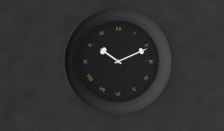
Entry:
10 h 11 min
